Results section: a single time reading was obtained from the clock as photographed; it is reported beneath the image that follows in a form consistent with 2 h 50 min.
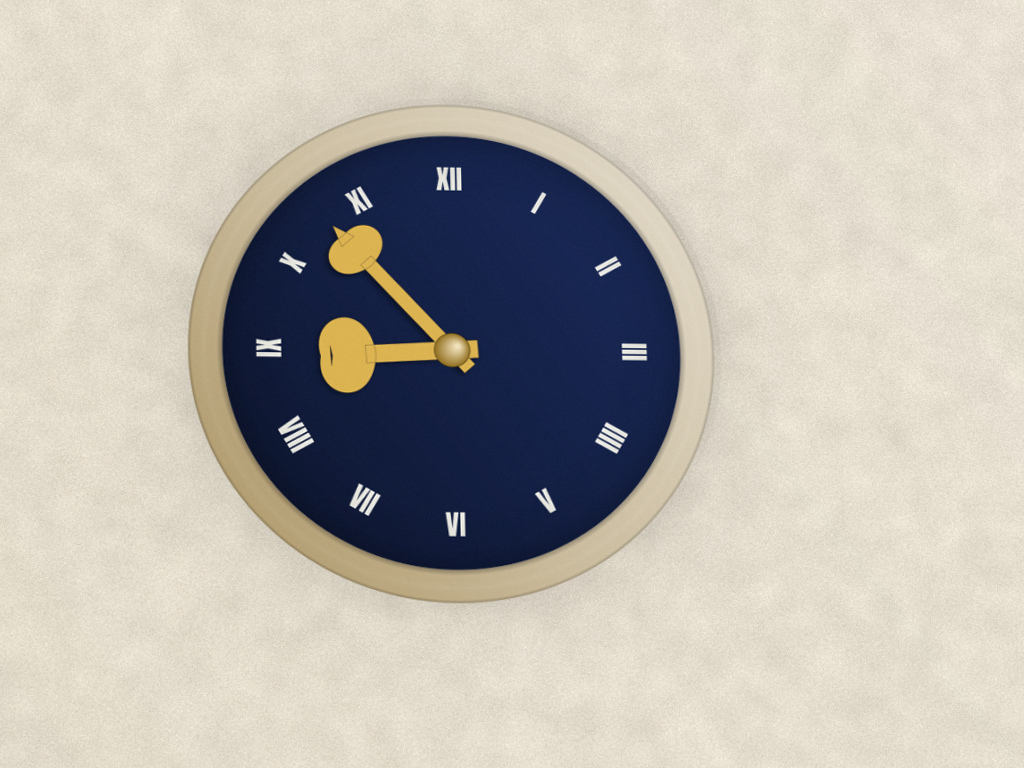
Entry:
8 h 53 min
